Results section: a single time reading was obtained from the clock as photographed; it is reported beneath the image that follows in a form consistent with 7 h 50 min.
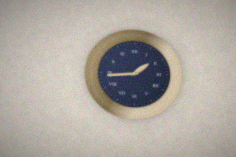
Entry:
1 h 44 min
